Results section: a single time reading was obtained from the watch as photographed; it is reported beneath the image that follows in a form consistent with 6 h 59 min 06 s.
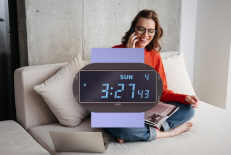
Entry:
3 h 27 min 43 s
